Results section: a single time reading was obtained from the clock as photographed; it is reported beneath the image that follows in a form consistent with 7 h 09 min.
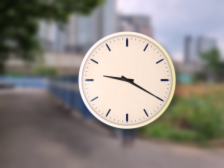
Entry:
9 h 20 min
